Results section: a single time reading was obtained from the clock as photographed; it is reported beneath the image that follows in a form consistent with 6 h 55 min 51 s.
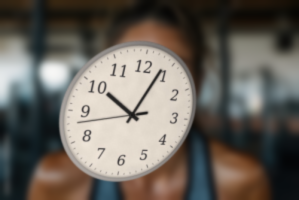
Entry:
10 h 03 min 43 s
